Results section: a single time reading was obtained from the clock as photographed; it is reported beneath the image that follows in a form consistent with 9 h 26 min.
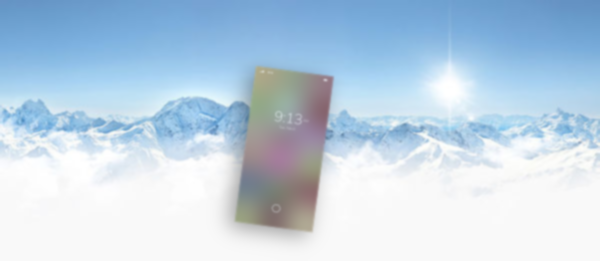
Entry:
9 h 13 min
